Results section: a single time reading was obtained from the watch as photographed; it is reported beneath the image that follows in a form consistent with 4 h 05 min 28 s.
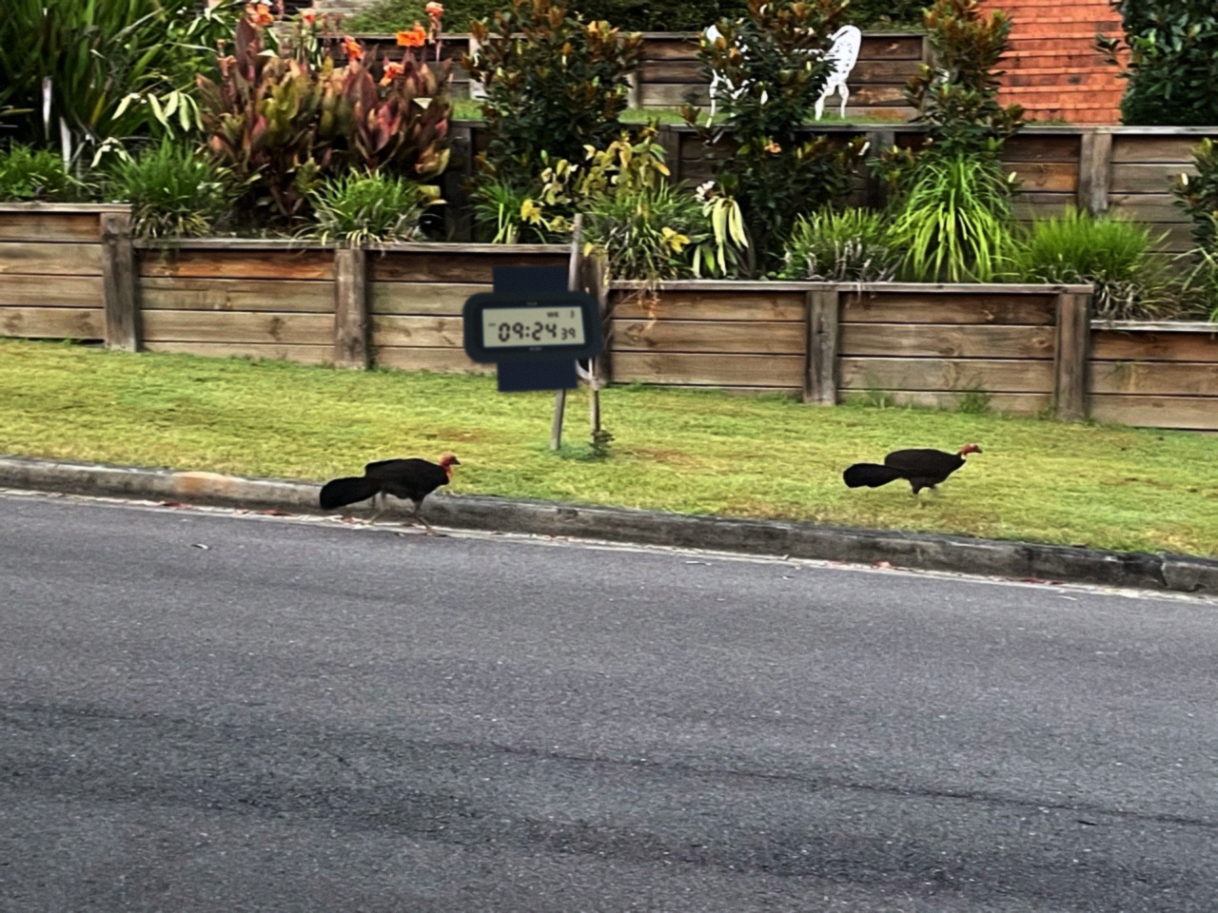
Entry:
9 h 24 min 39 s
